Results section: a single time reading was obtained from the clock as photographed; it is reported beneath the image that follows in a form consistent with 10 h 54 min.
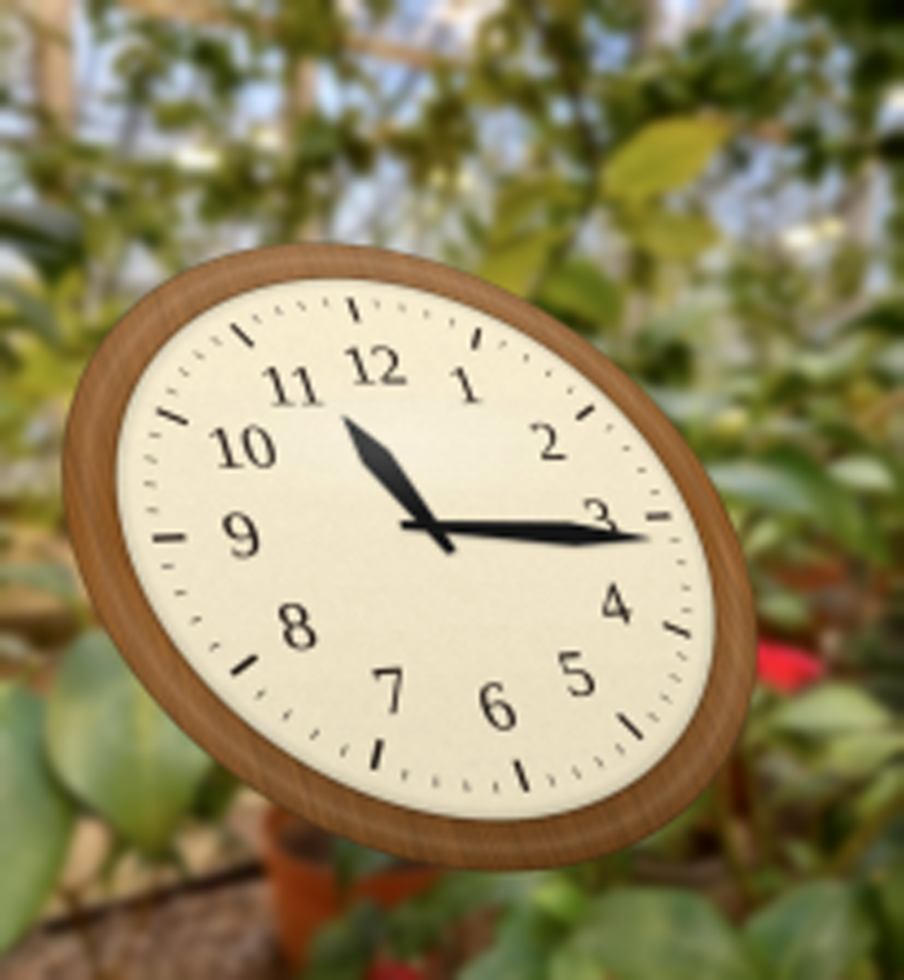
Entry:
11 h 16 min
